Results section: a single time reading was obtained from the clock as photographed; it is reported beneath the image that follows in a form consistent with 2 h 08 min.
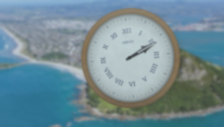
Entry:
2 h 11 min
